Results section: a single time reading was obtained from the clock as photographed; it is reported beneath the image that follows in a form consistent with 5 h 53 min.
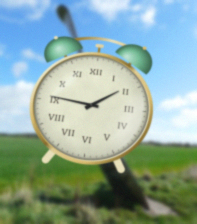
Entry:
1 h 46 min
